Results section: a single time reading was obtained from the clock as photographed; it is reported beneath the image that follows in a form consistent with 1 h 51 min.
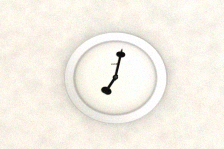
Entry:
7 h 02 min
